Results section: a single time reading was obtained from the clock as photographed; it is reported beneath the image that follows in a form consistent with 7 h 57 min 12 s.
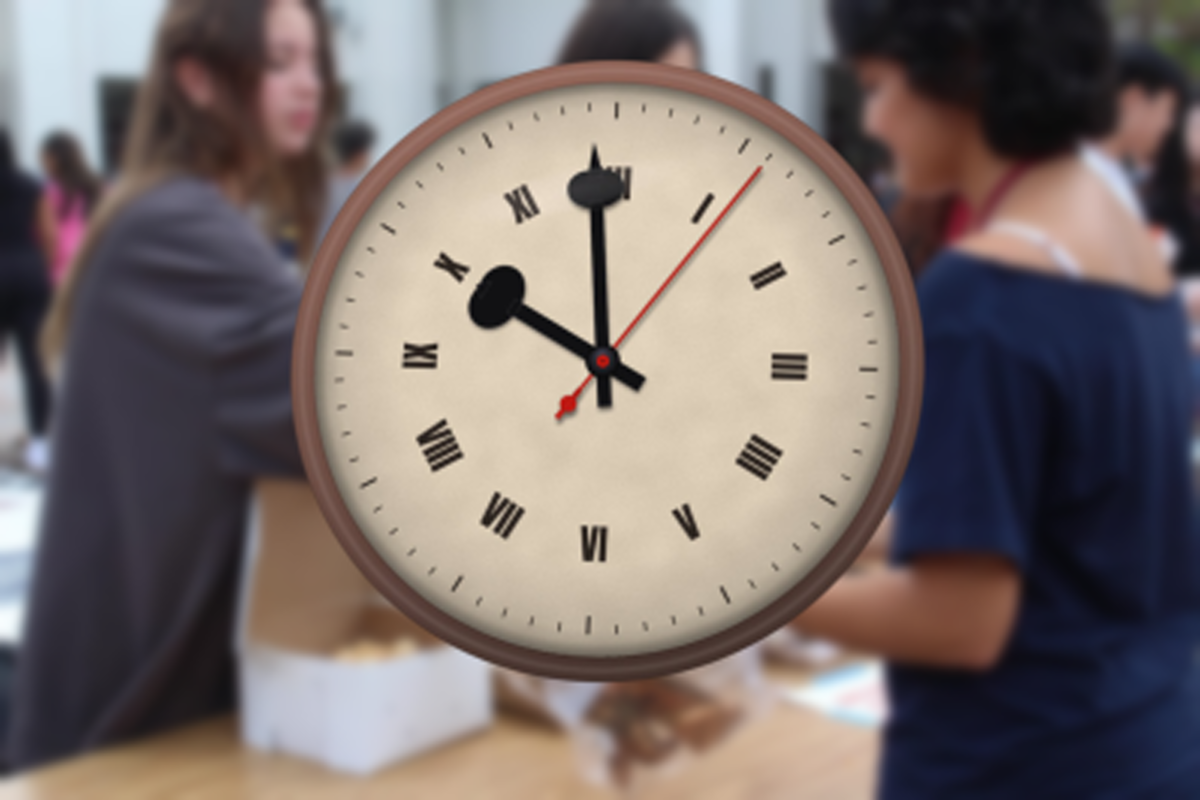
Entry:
9 h 59 min 06 s
